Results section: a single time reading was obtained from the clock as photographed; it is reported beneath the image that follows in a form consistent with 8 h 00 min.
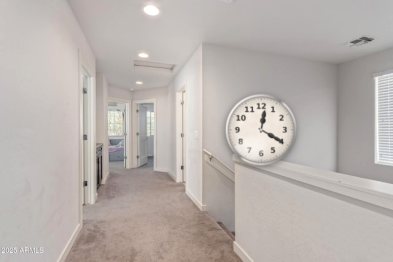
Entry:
12 h 20 min
